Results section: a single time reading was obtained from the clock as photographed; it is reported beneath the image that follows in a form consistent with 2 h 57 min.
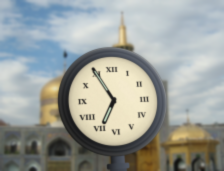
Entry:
6 h 55 min
